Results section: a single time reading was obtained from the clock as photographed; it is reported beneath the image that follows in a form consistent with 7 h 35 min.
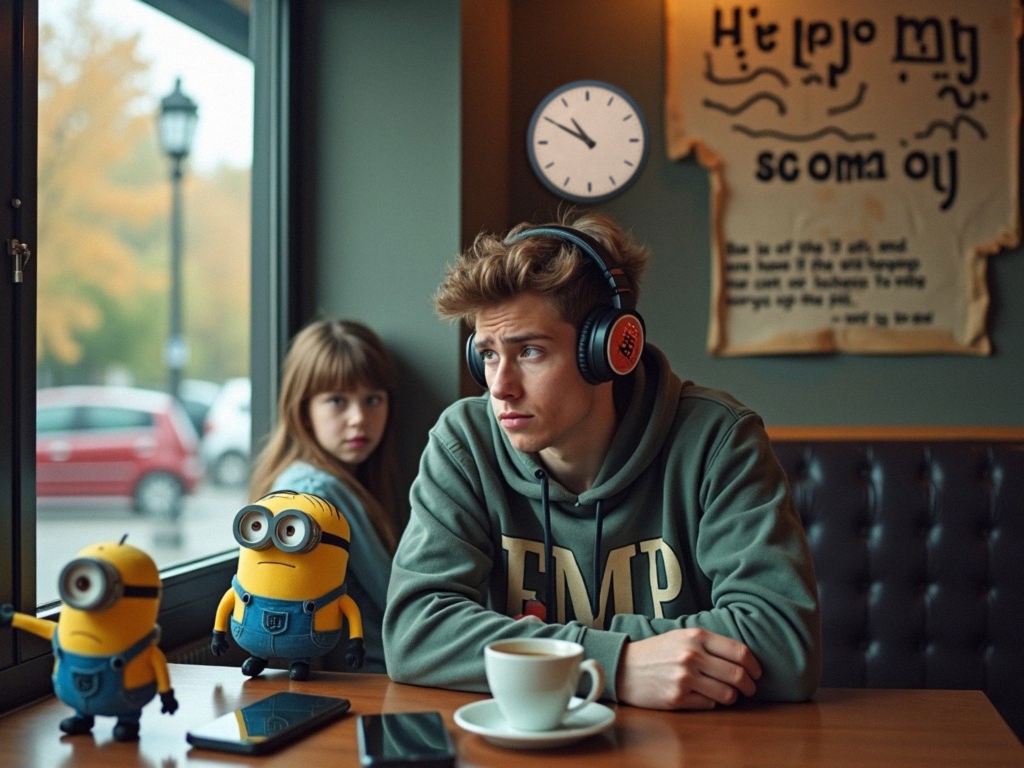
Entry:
10 h 50 min
